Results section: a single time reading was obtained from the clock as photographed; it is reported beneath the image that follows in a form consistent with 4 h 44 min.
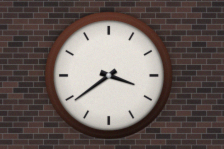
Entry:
3 h 39 min
